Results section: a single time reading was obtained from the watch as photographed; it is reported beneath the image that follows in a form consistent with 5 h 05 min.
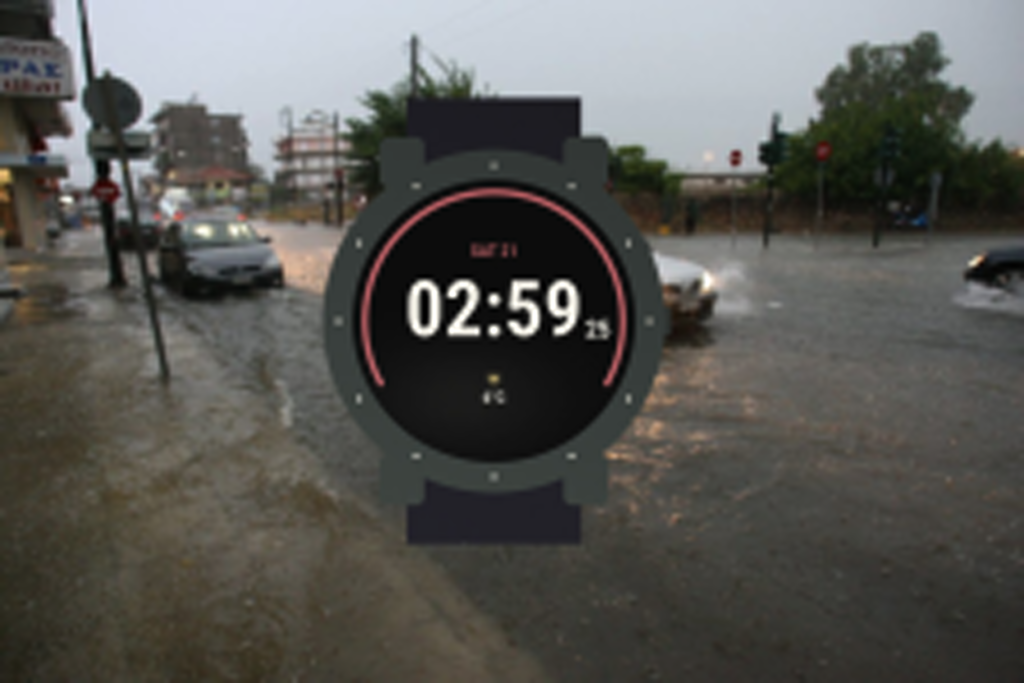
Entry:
2 h 59 min
